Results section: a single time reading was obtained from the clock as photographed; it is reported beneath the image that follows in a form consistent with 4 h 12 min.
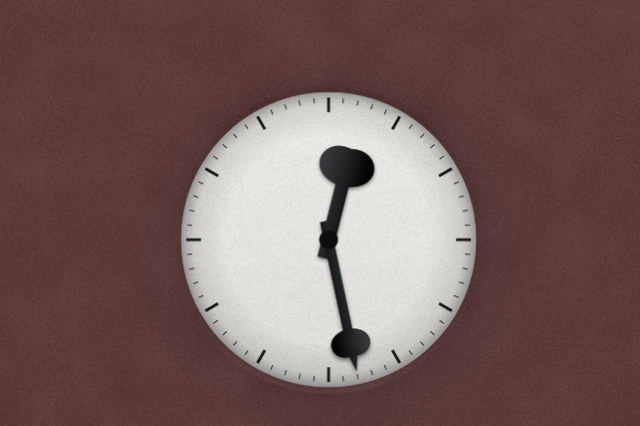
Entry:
12 h 28 min
